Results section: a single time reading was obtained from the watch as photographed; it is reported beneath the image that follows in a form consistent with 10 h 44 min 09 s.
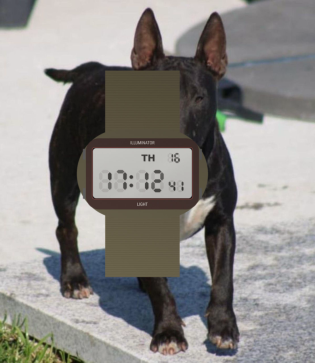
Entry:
17 h 12 min 41 s
